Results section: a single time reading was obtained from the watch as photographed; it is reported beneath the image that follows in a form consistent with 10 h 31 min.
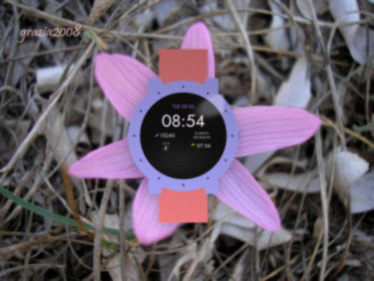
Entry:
8 h 54 min
